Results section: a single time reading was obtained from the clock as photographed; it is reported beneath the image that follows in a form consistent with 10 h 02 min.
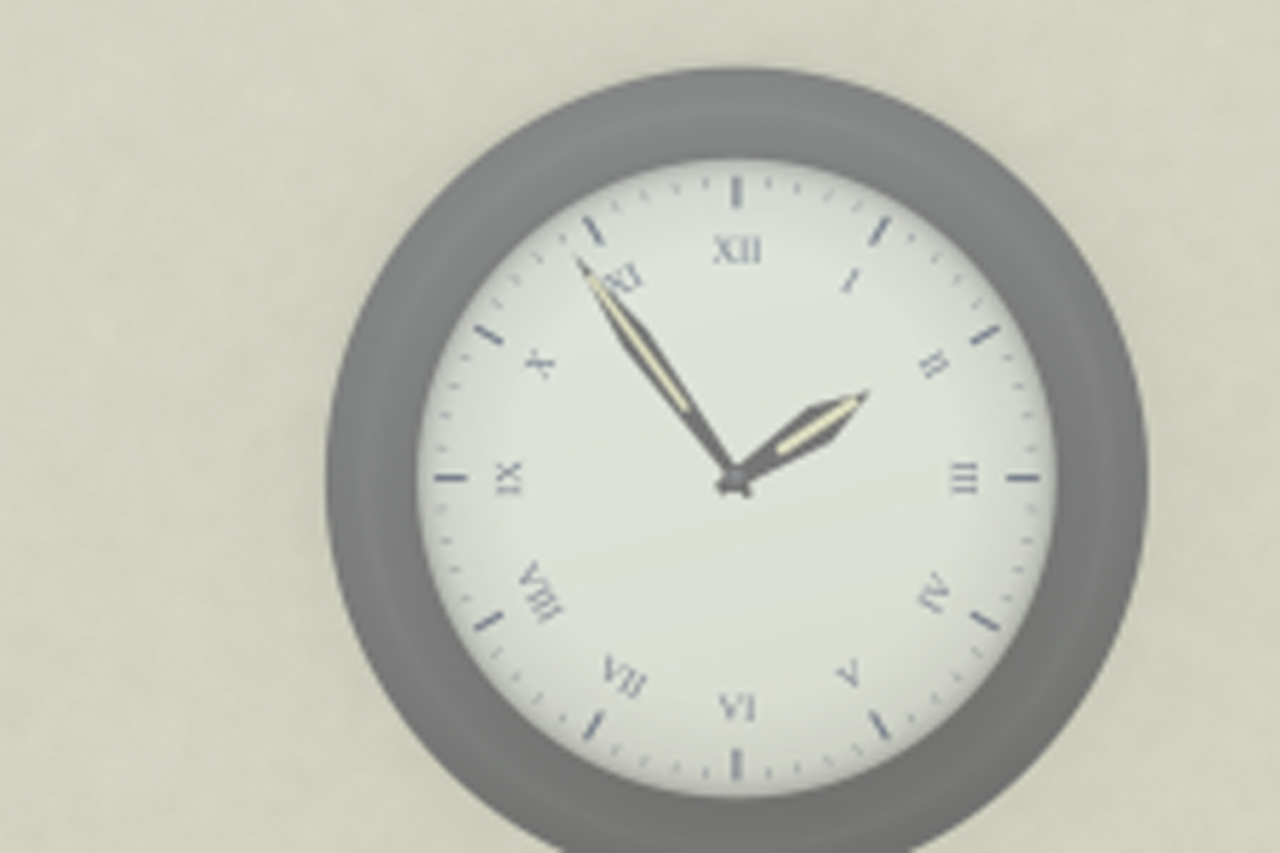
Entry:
1 h 54 min
